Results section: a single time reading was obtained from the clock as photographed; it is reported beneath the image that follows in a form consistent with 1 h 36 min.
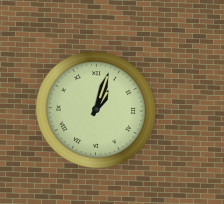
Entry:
1 h 03 min
